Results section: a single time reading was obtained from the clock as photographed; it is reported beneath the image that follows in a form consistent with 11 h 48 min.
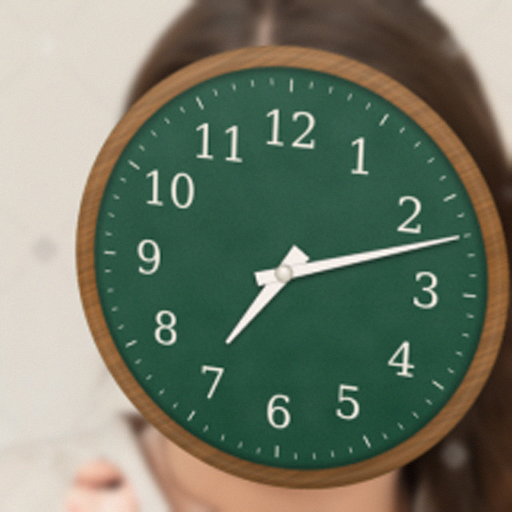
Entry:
7 h 12 min
